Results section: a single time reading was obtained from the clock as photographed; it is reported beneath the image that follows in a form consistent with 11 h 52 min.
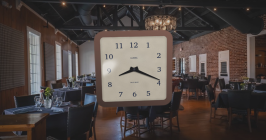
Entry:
8 h 19 min
